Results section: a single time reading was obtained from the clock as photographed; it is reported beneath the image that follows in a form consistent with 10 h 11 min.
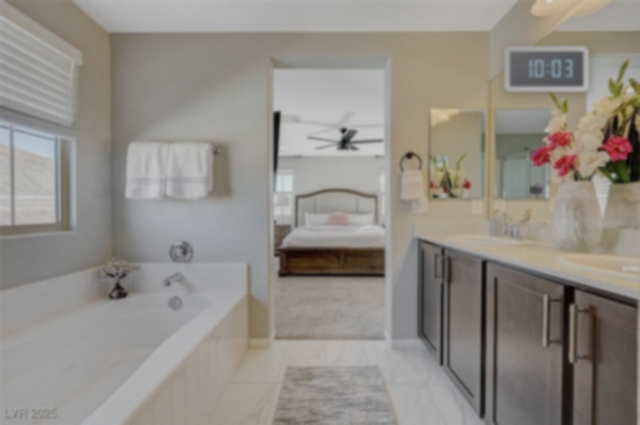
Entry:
10 h 03 min
